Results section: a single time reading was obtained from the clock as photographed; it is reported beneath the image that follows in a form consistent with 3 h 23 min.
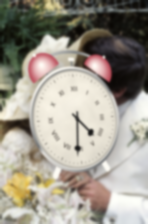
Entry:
4 h 31 min
